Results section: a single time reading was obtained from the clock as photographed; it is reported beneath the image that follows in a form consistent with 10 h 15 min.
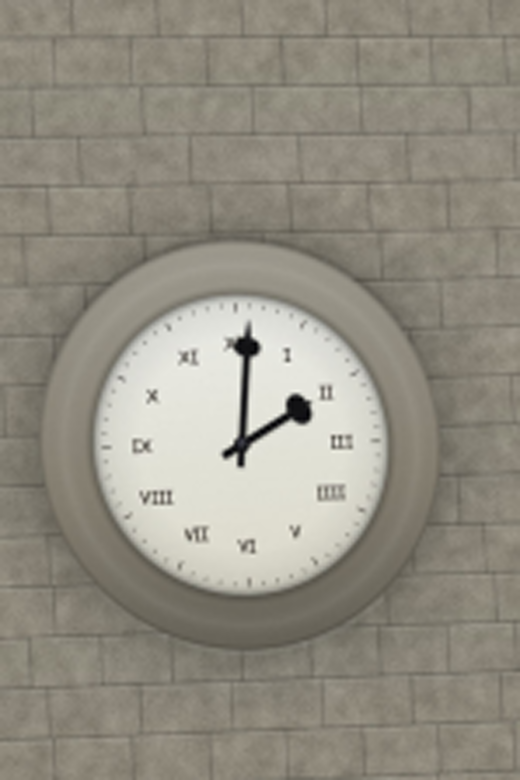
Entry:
2 h 01 min
